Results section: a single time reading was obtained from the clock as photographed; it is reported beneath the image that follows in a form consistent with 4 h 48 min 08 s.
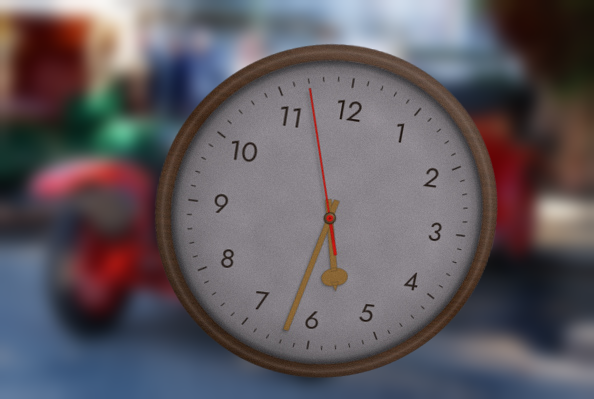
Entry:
5 h 31 min 57 s
